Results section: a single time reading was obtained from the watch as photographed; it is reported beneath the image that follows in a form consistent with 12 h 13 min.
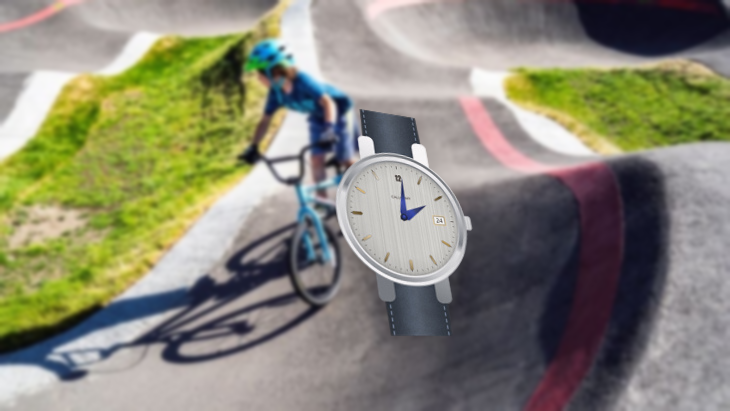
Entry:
2 h 01 min
